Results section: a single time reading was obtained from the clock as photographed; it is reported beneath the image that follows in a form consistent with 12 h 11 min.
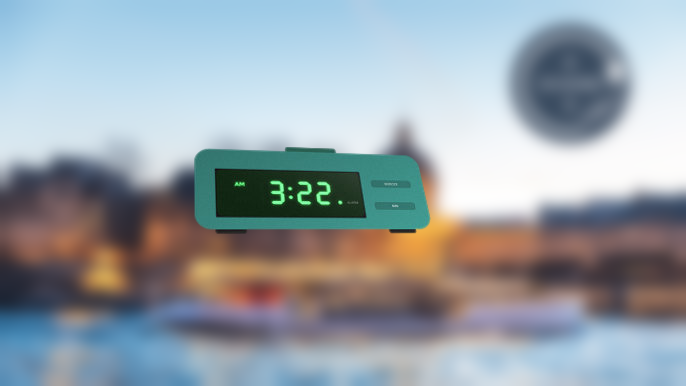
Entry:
3 h 22 min
